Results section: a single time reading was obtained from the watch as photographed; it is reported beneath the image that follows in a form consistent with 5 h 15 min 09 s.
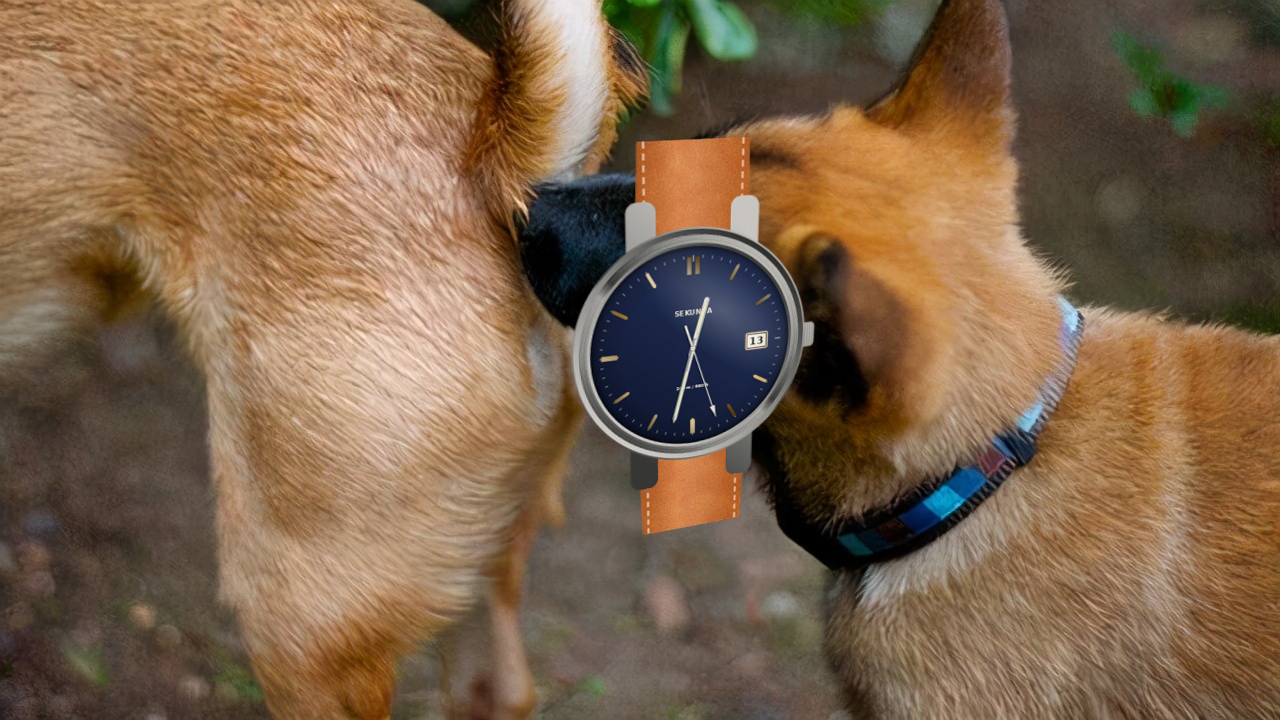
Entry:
12 h 32 min 27 s
